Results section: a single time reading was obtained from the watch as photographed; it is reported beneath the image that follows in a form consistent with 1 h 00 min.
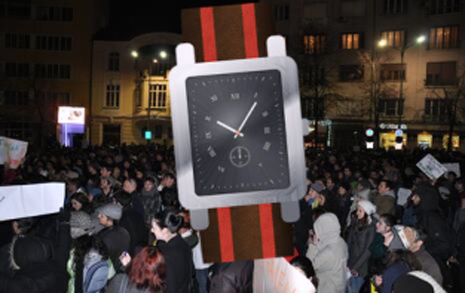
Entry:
10 h 06 min
